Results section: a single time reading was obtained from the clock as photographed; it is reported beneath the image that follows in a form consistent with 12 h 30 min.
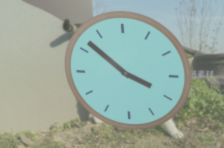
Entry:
3 h 52 min
